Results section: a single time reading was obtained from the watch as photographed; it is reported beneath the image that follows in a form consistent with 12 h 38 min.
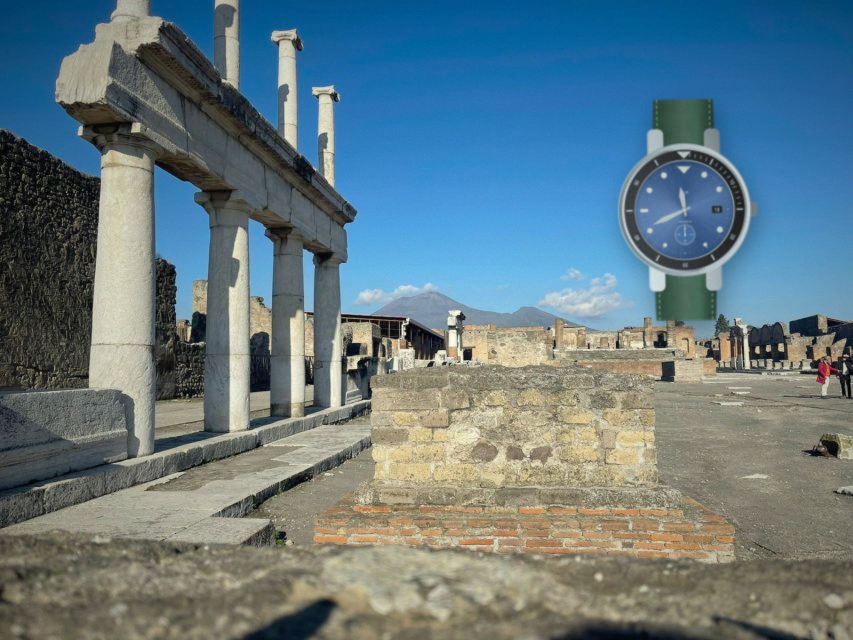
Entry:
11 h 41 min
